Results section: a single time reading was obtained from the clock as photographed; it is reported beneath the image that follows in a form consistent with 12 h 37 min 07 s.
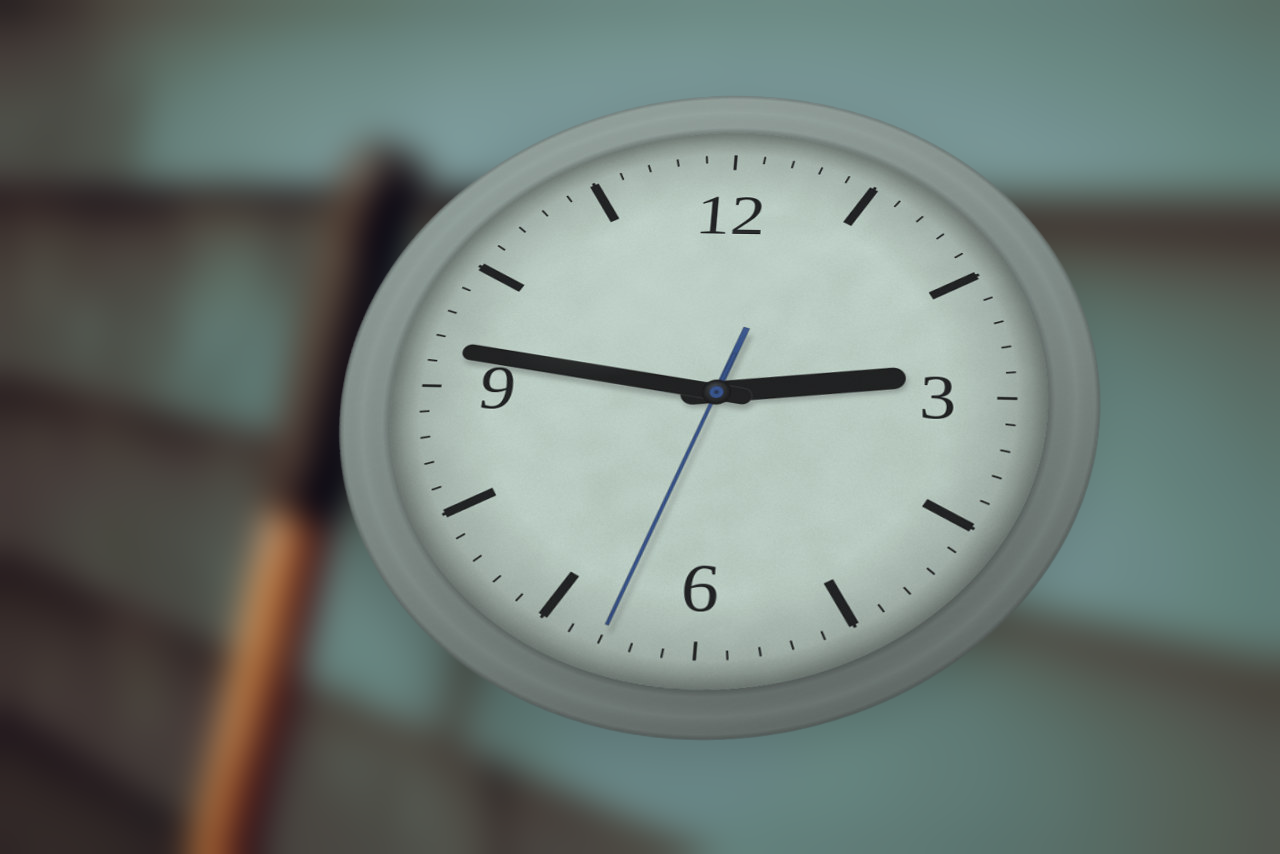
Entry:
2 h 46 min 33 s
